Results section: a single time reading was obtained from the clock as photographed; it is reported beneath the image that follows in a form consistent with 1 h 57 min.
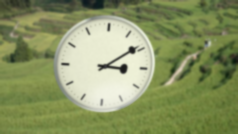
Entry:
3 h 09 min
